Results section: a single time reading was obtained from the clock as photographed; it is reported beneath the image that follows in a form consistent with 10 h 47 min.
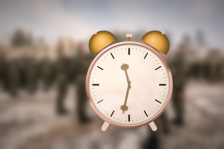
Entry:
11 h 32 min
